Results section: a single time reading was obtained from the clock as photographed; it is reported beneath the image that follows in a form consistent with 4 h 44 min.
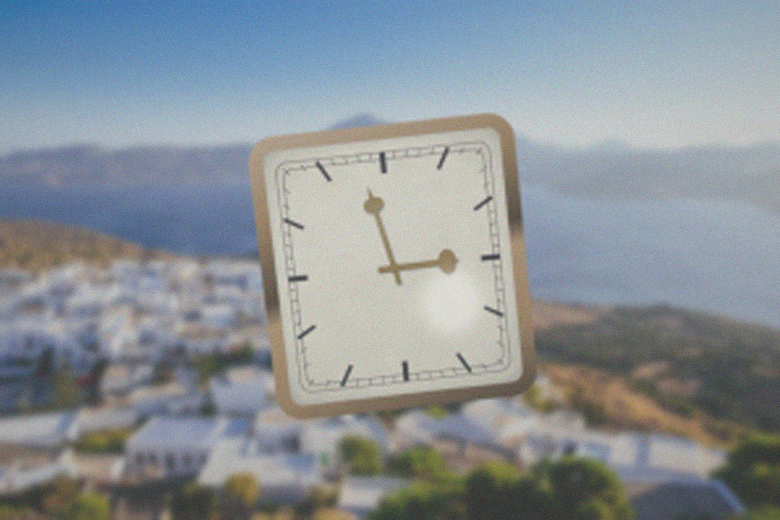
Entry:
2 h 58 min
